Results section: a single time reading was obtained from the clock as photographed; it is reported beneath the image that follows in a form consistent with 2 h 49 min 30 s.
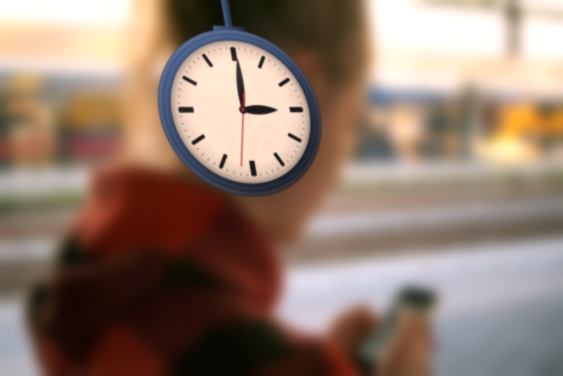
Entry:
3 h 00 min 32 s
